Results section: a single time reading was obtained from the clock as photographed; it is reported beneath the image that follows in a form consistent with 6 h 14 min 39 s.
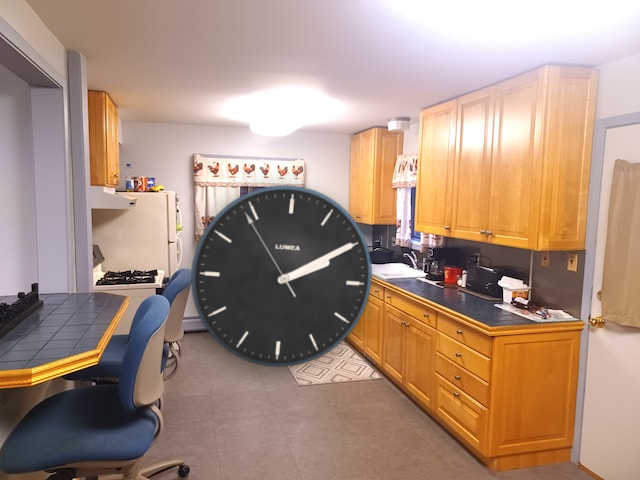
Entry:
2 h 09 min 54 s
